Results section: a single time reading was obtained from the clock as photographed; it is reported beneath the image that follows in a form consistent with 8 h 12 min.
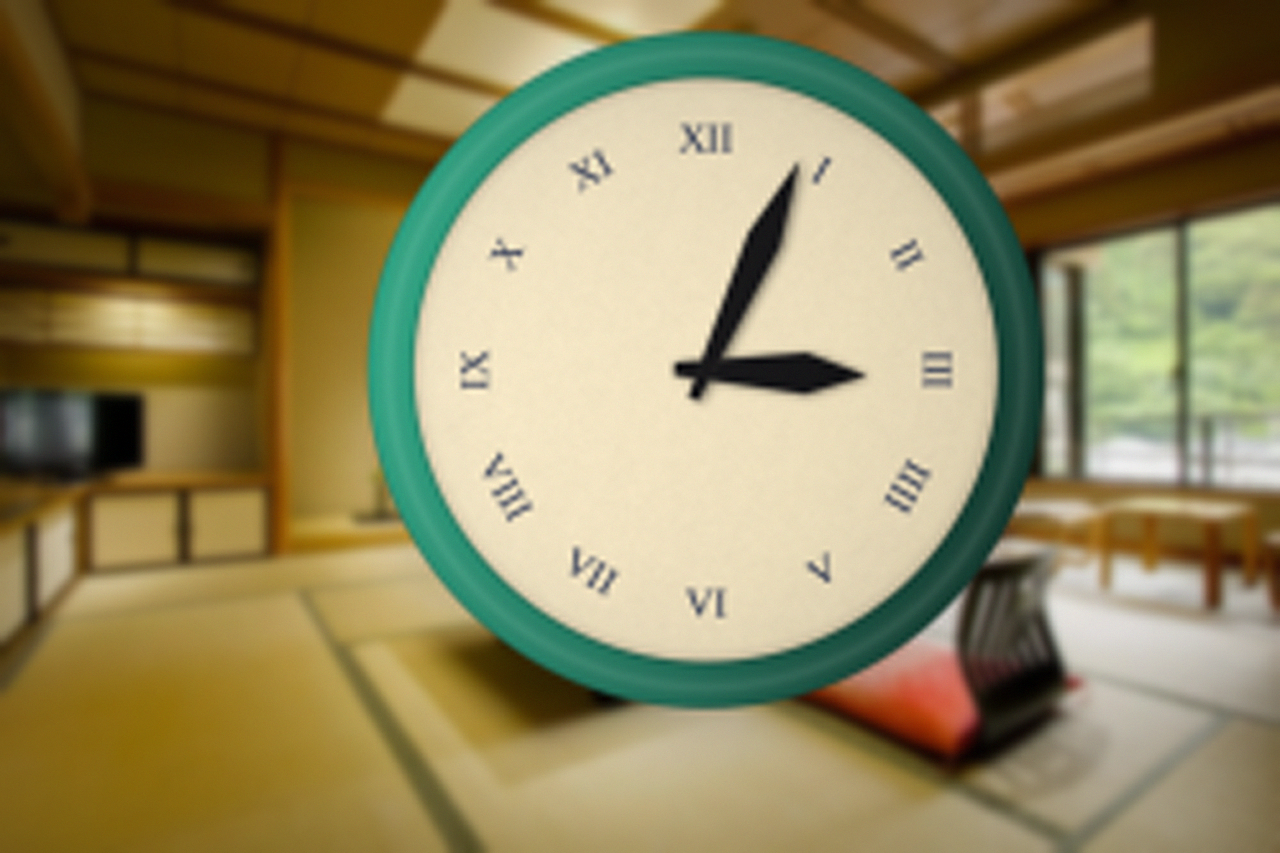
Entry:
3 h 04 min
